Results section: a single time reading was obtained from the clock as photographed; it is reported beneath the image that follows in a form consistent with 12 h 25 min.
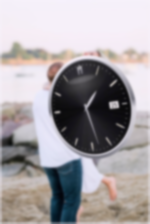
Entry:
1 h 28 min
